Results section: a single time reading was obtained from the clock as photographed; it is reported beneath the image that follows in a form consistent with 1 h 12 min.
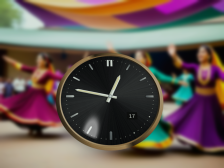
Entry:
12 h 47 min
